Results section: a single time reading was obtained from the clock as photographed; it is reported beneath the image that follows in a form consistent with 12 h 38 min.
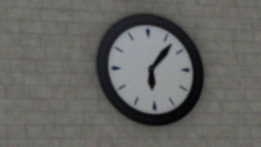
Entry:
6 h 07 min
